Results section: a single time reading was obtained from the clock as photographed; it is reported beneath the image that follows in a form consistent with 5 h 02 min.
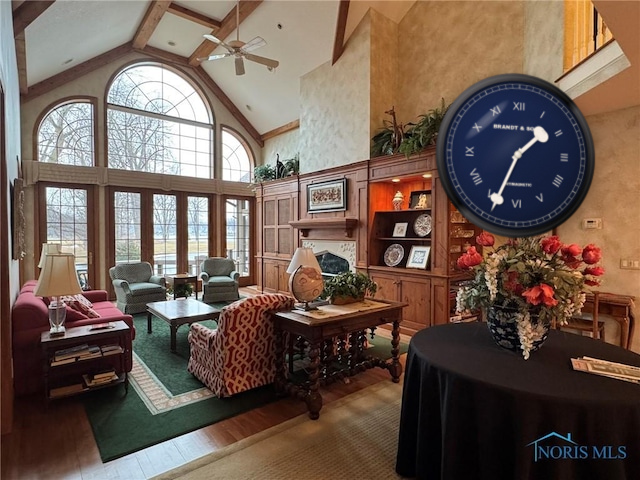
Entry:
1 h 34 min
